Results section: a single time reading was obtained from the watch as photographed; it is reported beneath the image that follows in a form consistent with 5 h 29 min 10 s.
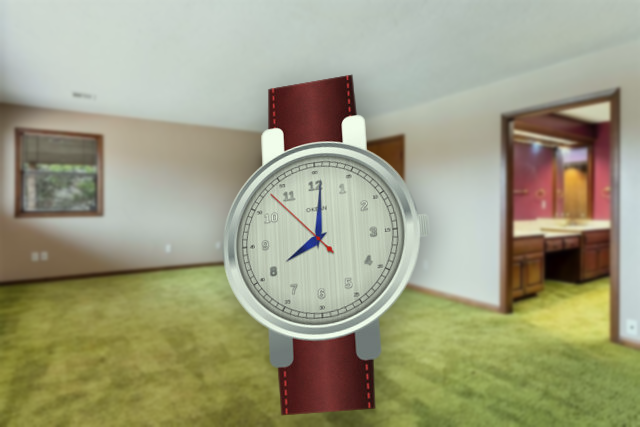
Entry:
8 h 00 min 53 s
